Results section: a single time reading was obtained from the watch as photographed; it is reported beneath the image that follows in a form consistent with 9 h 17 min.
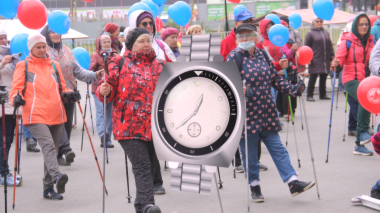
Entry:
12 h 38 min
